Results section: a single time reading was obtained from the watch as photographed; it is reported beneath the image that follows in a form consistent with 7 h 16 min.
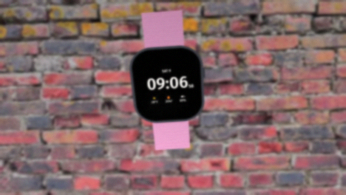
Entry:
9 h 06 min
